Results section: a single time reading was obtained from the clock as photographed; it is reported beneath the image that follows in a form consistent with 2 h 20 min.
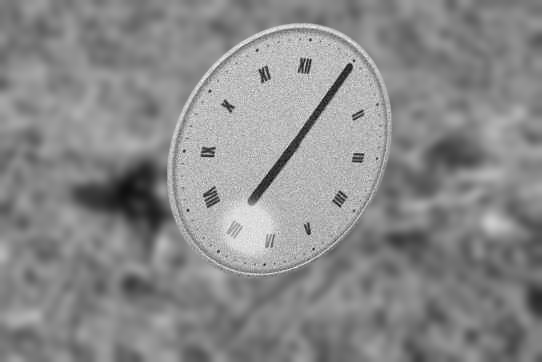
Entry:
7 h 05 min
